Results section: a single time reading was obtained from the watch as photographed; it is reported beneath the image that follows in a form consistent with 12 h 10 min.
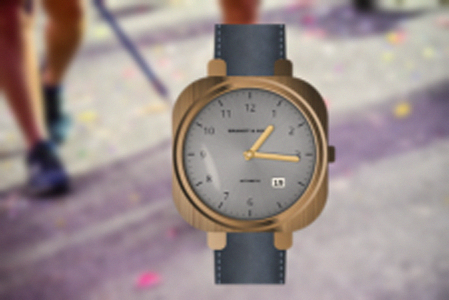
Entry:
1 h 16 min
